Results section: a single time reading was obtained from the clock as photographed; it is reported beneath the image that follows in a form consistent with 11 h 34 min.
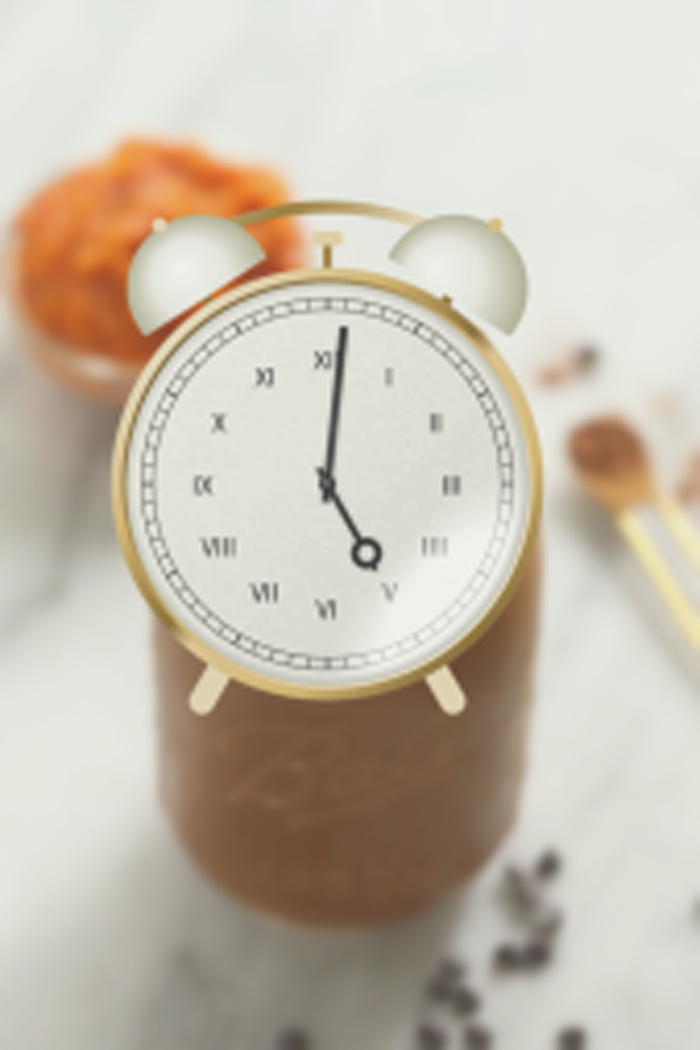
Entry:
5 h 01 min
